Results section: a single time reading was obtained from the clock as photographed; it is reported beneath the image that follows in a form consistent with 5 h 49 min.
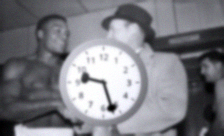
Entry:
9 h 27 min
